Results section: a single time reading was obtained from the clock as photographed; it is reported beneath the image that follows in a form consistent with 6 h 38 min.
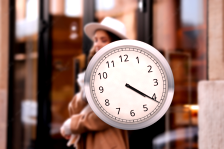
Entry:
4 h 21 min
